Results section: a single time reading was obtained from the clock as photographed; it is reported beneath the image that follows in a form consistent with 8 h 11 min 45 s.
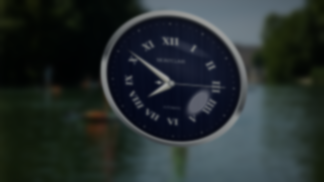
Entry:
7 h 51 min 15 s
